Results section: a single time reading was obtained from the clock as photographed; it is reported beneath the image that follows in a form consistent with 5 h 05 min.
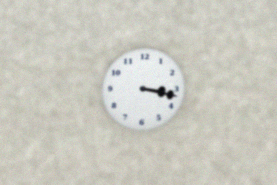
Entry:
3 h 17 min
